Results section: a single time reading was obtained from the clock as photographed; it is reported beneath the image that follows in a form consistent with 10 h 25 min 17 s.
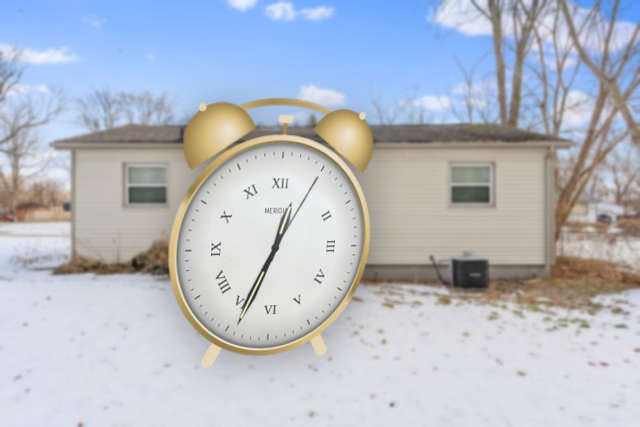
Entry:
12 h 34 min 05 s
